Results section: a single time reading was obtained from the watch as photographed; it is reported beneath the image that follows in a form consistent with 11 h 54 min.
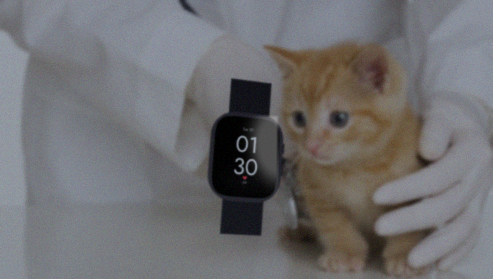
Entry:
1 h 30 min
